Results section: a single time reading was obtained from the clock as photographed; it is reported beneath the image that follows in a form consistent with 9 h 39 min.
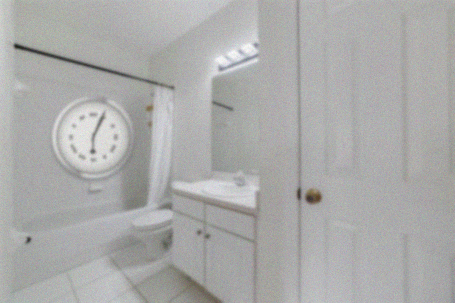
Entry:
6 h 04 min
